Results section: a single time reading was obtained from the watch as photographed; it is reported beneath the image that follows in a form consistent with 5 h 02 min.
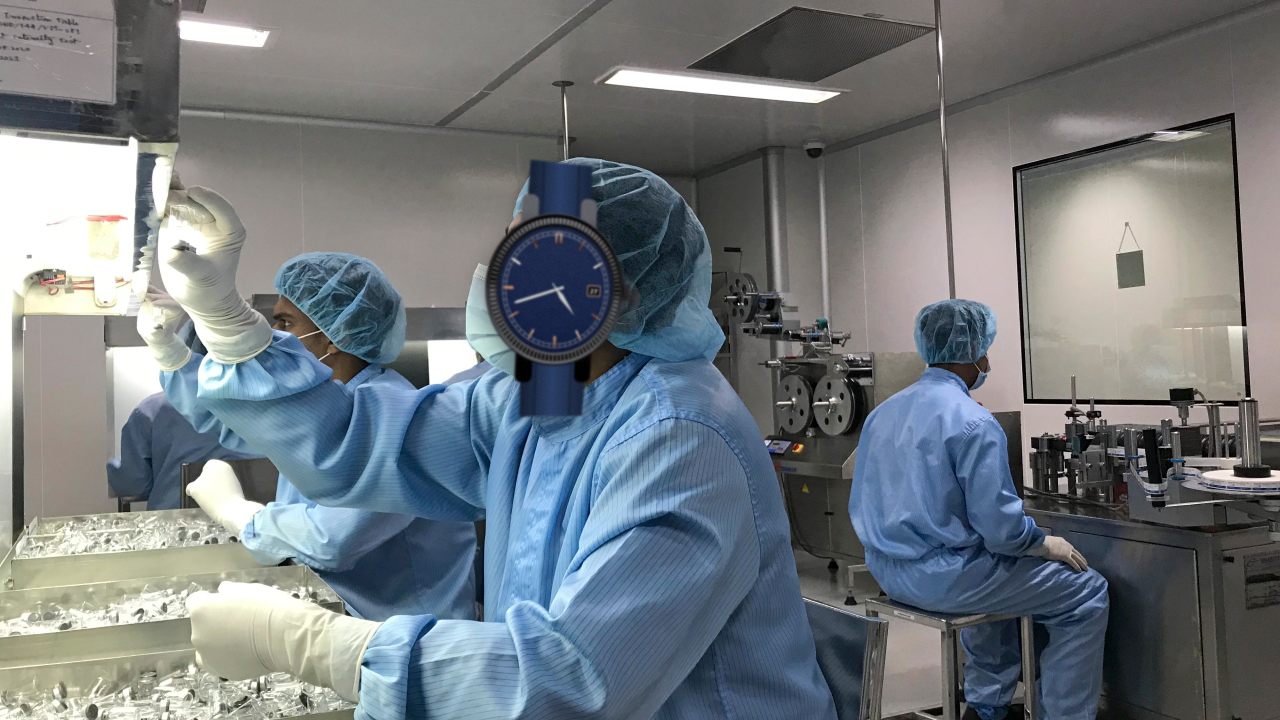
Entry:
4 h 42 min
